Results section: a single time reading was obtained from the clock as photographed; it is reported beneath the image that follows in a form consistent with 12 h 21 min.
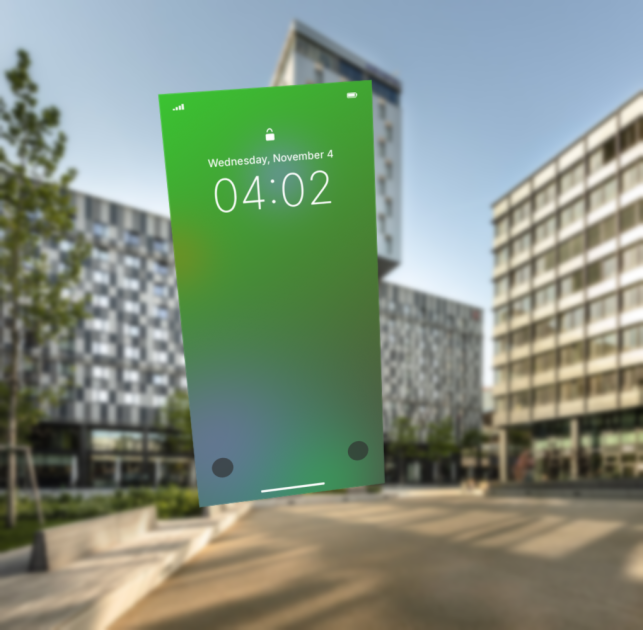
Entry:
4 h 02 min
